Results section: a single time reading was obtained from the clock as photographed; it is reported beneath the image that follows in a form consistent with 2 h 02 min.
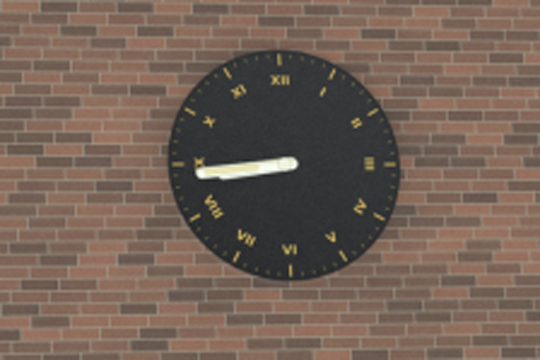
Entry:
8 h 44 min
